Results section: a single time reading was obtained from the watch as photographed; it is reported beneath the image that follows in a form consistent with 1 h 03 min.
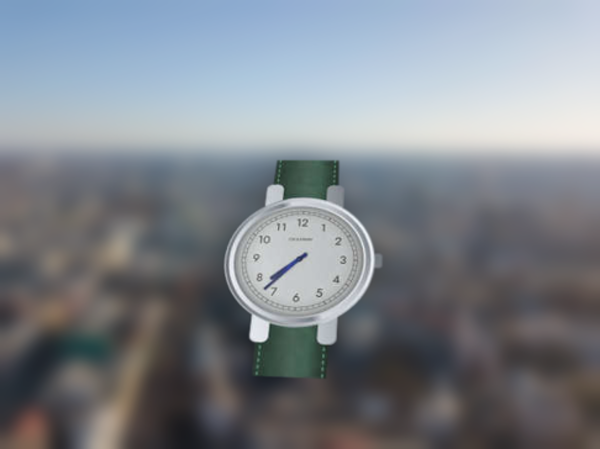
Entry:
7 h 37 min
